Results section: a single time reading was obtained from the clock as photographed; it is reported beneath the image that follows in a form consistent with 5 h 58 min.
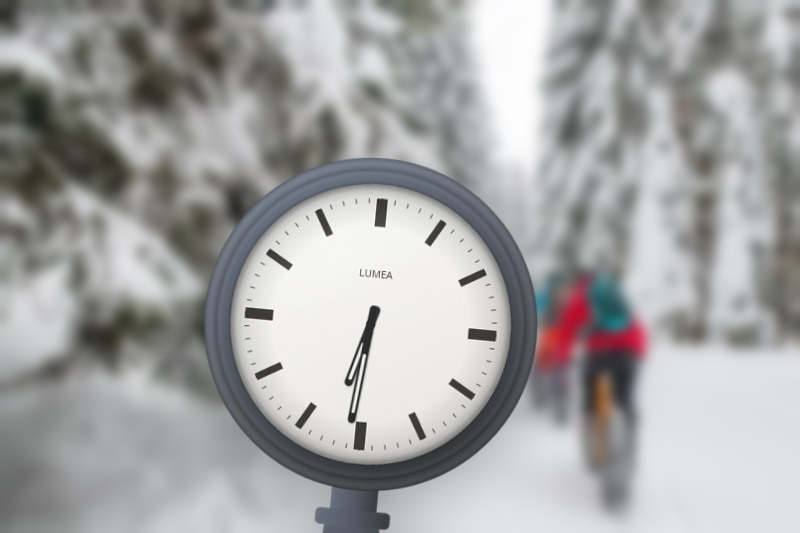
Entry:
6 h 31 min
